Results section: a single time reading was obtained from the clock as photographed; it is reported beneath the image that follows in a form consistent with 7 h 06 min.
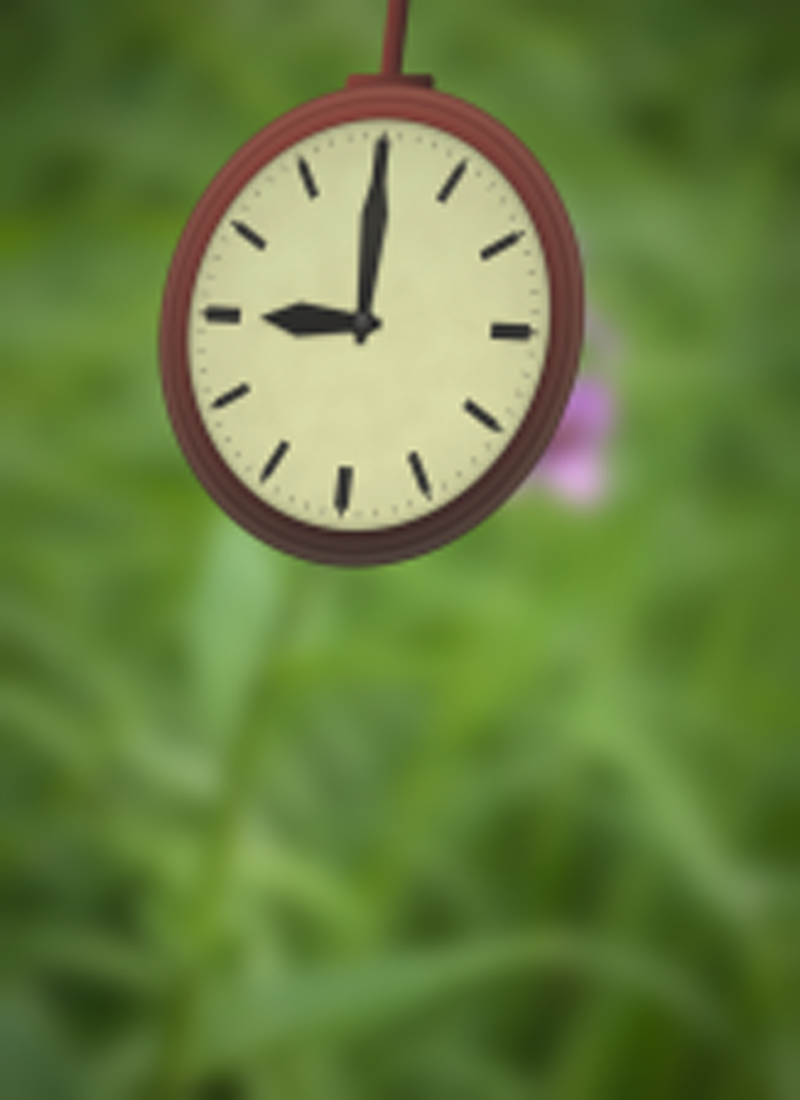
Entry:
9 h 00 min
